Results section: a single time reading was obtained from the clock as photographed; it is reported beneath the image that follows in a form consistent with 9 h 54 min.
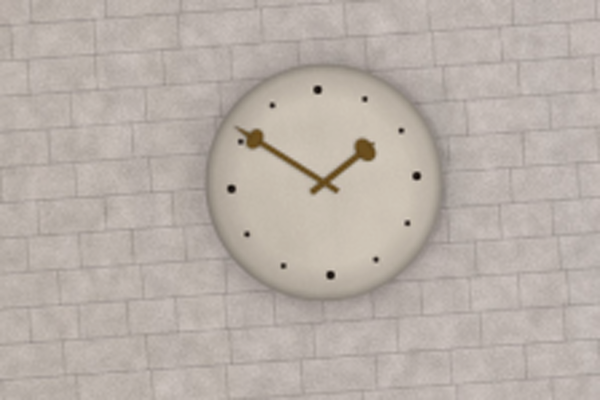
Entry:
1 h 51 min
